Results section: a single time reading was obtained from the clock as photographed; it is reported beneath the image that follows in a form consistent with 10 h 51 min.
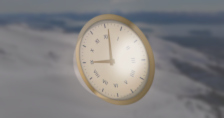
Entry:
9 h 01 min
